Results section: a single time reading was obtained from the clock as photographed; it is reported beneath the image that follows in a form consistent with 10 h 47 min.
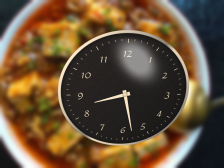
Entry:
8 h 28 min
